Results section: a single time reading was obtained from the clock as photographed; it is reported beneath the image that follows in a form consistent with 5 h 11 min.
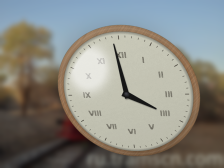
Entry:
3 h 59 min
